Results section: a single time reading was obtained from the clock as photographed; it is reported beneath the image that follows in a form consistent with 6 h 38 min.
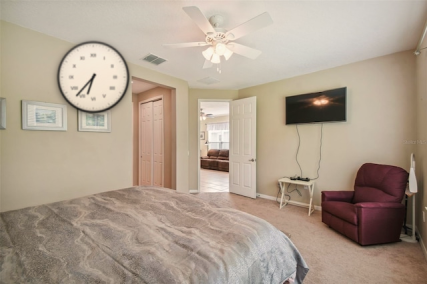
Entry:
6 h 37 min
